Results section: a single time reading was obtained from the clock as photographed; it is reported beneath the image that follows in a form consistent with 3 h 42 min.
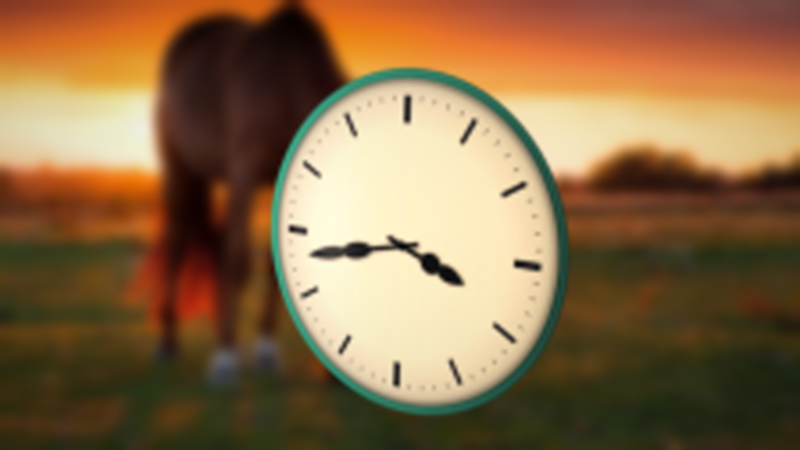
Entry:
3 h 43 min
